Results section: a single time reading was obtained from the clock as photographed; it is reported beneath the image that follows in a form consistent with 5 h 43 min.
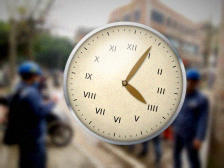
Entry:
4 h 04 min
